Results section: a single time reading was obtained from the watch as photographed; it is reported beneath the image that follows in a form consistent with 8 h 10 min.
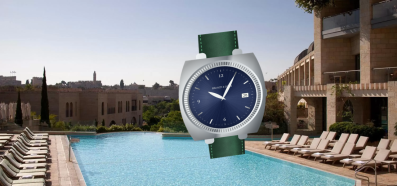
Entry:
10 h 05 min
